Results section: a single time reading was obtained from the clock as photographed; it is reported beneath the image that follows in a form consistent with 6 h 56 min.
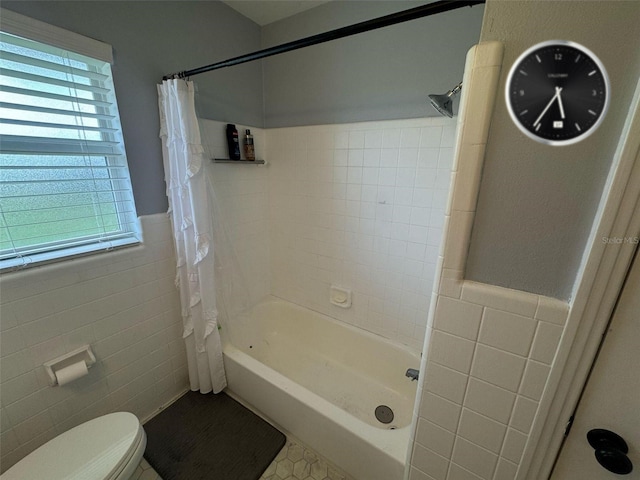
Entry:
5 h 36 min
